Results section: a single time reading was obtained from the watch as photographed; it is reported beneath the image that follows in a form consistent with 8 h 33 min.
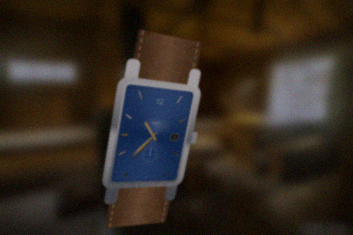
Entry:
10 h 37 min
